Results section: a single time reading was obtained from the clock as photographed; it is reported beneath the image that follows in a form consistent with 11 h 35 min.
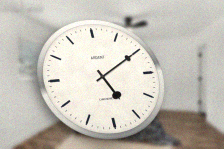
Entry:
5 h 10 min
